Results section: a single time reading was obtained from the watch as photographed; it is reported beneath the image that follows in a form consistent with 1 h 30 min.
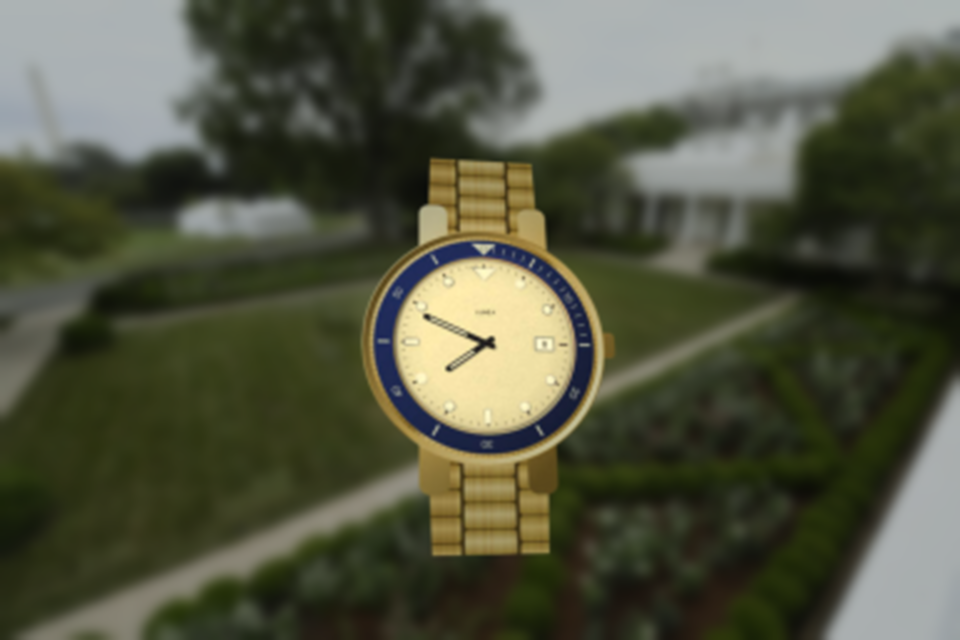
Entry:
7 h 49 min
